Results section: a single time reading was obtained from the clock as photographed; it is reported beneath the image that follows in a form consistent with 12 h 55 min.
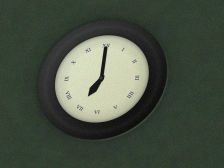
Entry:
7 h 00 min
